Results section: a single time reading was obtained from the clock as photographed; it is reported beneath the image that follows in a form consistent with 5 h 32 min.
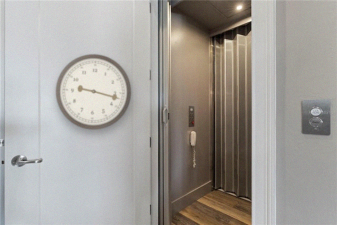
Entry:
9 h 17 min
